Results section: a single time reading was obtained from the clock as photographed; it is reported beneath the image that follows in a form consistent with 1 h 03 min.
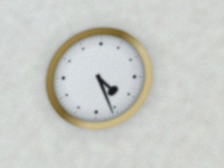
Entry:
4 h 26 min
